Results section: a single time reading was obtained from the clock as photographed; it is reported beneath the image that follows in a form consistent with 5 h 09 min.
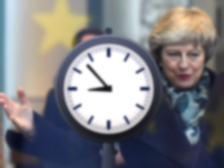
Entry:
8 h 53 min
